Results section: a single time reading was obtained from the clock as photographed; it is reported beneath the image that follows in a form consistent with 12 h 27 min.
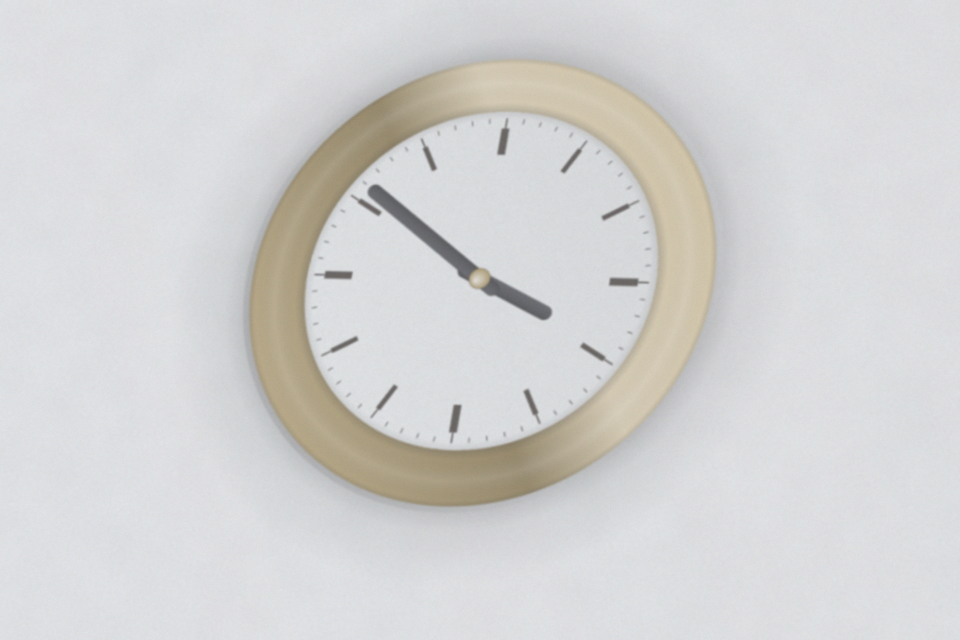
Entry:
3 h 51 min
